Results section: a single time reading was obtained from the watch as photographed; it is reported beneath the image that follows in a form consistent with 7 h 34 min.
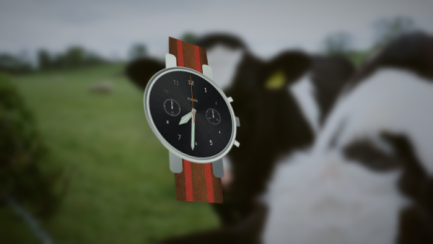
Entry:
7 h 31 min
